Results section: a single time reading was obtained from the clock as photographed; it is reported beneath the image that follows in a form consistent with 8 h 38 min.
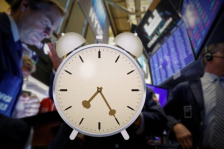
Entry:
7 h 25 min
